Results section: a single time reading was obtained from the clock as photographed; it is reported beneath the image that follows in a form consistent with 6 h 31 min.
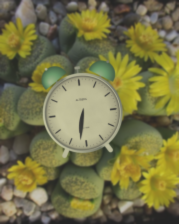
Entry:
6 h 32 min
